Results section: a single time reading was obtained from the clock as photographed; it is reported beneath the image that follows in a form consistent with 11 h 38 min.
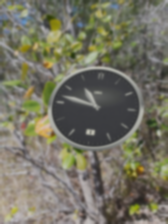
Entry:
10 h 47 min
